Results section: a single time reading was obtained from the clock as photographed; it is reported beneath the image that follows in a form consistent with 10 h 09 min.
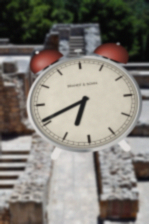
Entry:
6 h 41 min
